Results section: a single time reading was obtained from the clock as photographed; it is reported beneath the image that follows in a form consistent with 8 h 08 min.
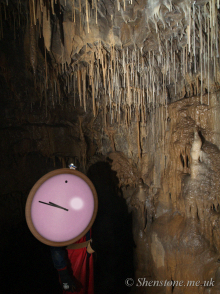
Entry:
9 h 48 min
